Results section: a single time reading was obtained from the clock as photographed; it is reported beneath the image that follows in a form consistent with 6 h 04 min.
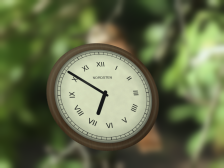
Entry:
6 h 51 min
